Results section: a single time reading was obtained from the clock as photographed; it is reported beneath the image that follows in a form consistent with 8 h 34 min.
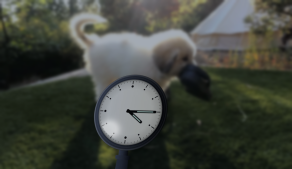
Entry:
4 h 15 min
